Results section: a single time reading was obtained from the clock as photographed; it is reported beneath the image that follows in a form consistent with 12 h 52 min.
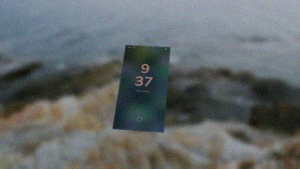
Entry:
9 h 37 min
